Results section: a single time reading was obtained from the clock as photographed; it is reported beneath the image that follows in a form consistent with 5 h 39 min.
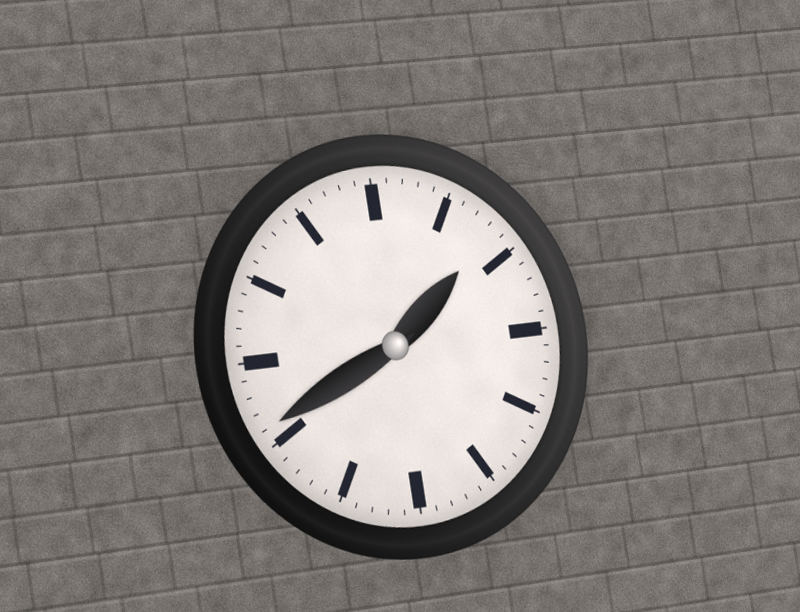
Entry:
1 h 41 min
